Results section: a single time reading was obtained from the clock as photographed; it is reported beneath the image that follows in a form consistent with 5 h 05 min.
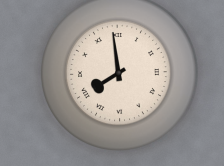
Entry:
7 h 59 min
